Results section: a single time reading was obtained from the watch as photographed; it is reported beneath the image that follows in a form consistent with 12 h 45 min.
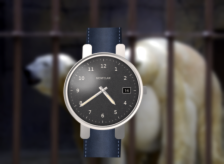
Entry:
4 h 39 min
